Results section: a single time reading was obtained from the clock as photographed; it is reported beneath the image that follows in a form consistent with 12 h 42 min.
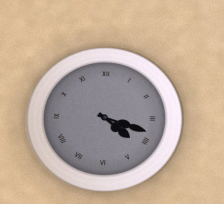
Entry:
4 h 18 min
